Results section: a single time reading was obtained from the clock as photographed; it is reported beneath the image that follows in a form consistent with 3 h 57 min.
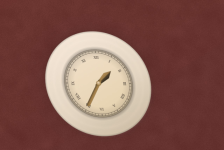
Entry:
1 h 35 min
